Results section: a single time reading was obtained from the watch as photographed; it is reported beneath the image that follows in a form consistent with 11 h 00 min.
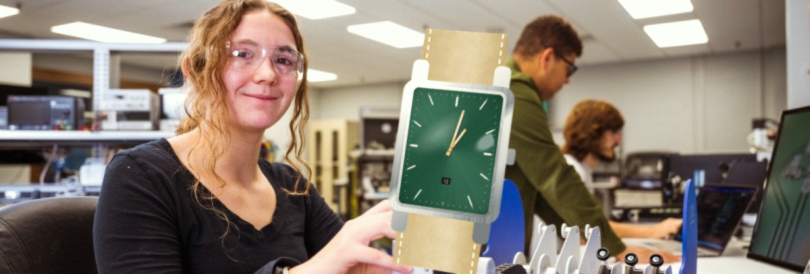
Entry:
1 h 02 min
